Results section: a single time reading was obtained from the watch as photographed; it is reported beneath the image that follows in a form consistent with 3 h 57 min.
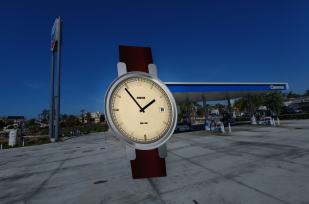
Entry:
1 h 54 min
